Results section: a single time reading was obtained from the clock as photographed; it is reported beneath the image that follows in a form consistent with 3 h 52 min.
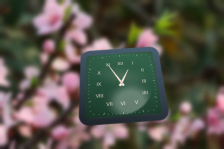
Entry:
12 h 55 min
